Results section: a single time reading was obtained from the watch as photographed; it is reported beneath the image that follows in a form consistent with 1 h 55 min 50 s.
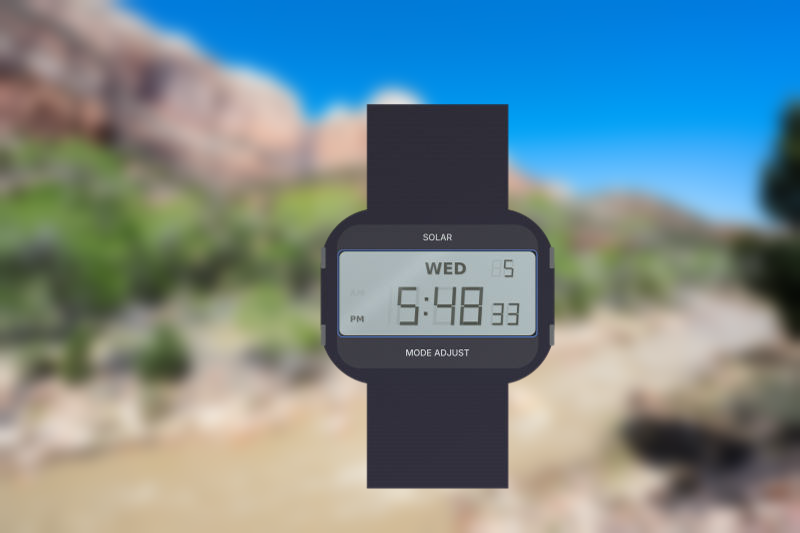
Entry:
5 h 48 min 33 s
